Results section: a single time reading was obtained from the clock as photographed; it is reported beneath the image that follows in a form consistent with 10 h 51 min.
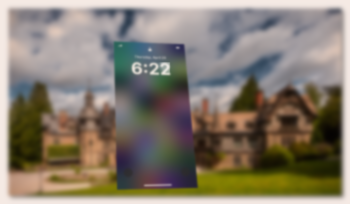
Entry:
6 h 22 min
